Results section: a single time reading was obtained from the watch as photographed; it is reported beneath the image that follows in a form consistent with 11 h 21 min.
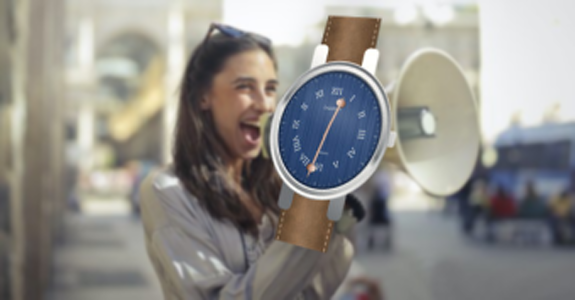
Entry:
12 h 32 min
